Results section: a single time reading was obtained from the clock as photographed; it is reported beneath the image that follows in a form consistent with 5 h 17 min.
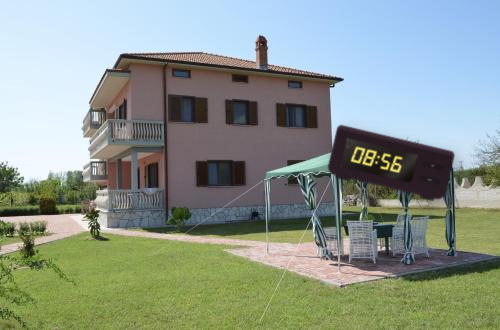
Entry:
8 h 56 min
